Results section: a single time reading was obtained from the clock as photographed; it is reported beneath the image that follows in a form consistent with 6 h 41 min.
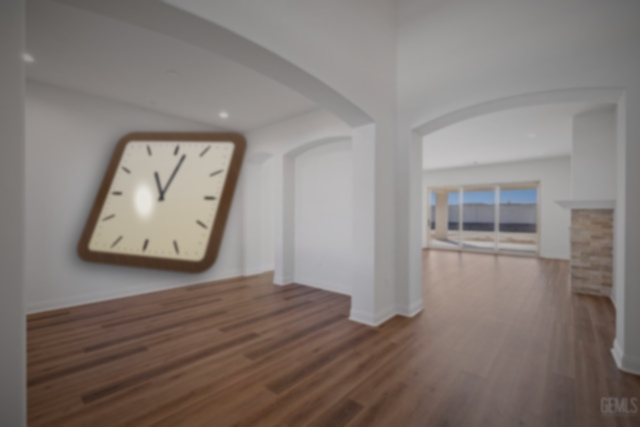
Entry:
11 h 02 min
